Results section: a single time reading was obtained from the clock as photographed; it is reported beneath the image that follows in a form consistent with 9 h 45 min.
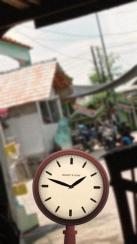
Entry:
1 h 48 min
